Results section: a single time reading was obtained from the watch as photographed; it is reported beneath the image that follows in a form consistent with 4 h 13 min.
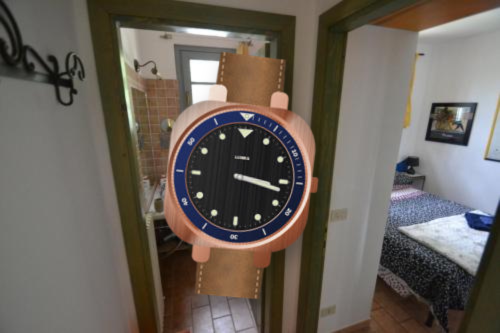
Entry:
3 h 17 min
